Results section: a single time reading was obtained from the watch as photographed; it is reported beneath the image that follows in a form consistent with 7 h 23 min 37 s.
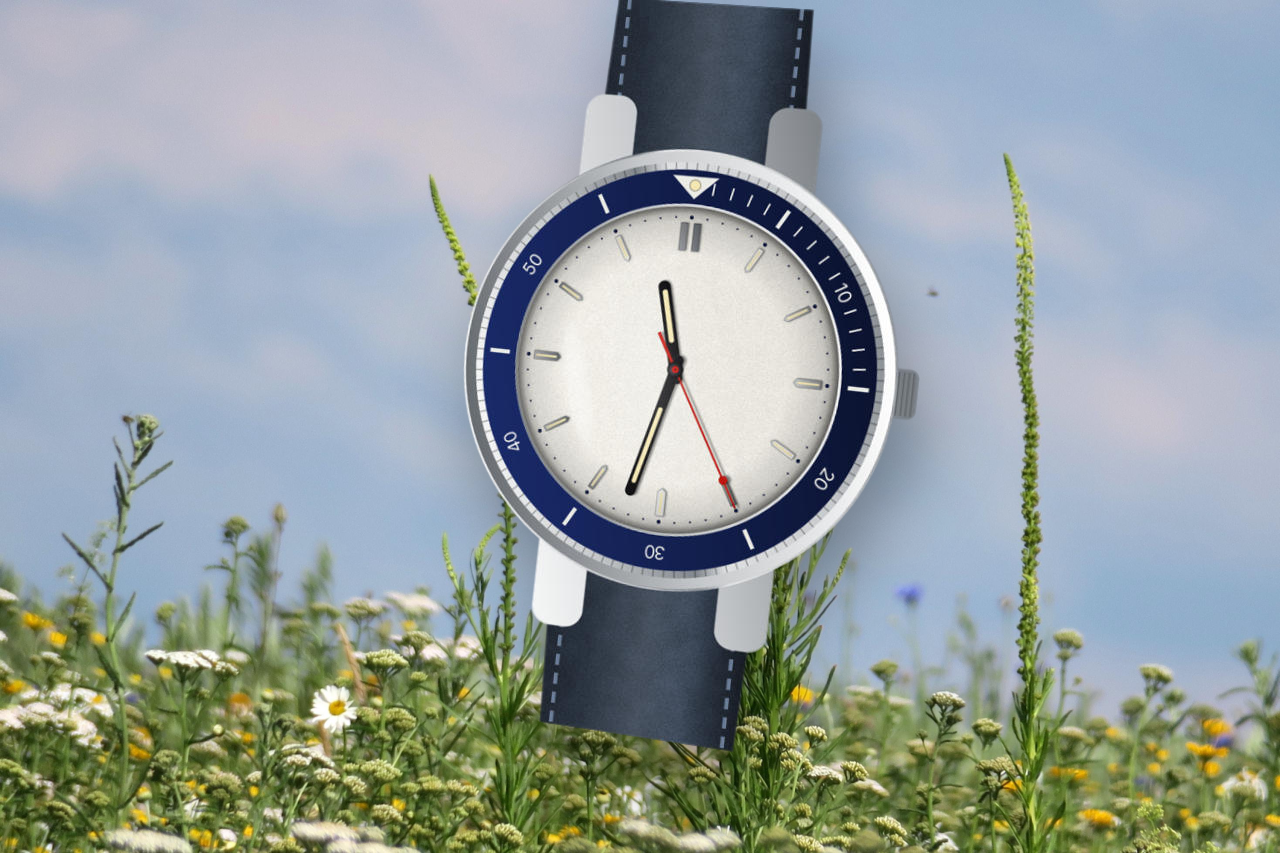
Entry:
11 h 32 min 25 s
